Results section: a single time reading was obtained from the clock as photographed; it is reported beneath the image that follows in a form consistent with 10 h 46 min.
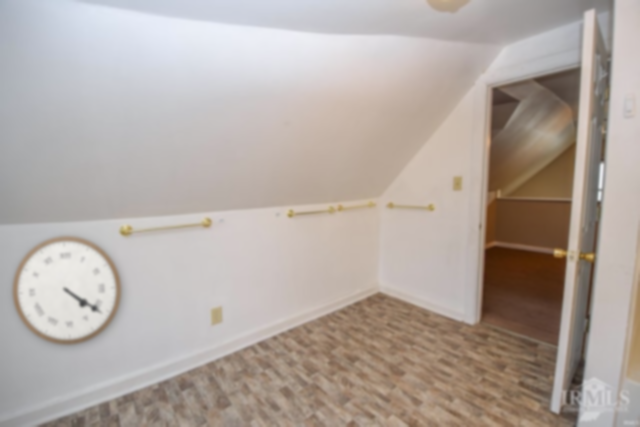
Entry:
4 h 21 min
